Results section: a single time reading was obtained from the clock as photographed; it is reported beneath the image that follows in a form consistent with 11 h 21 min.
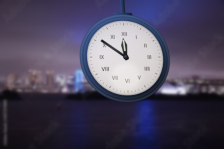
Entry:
11 h 51 min
